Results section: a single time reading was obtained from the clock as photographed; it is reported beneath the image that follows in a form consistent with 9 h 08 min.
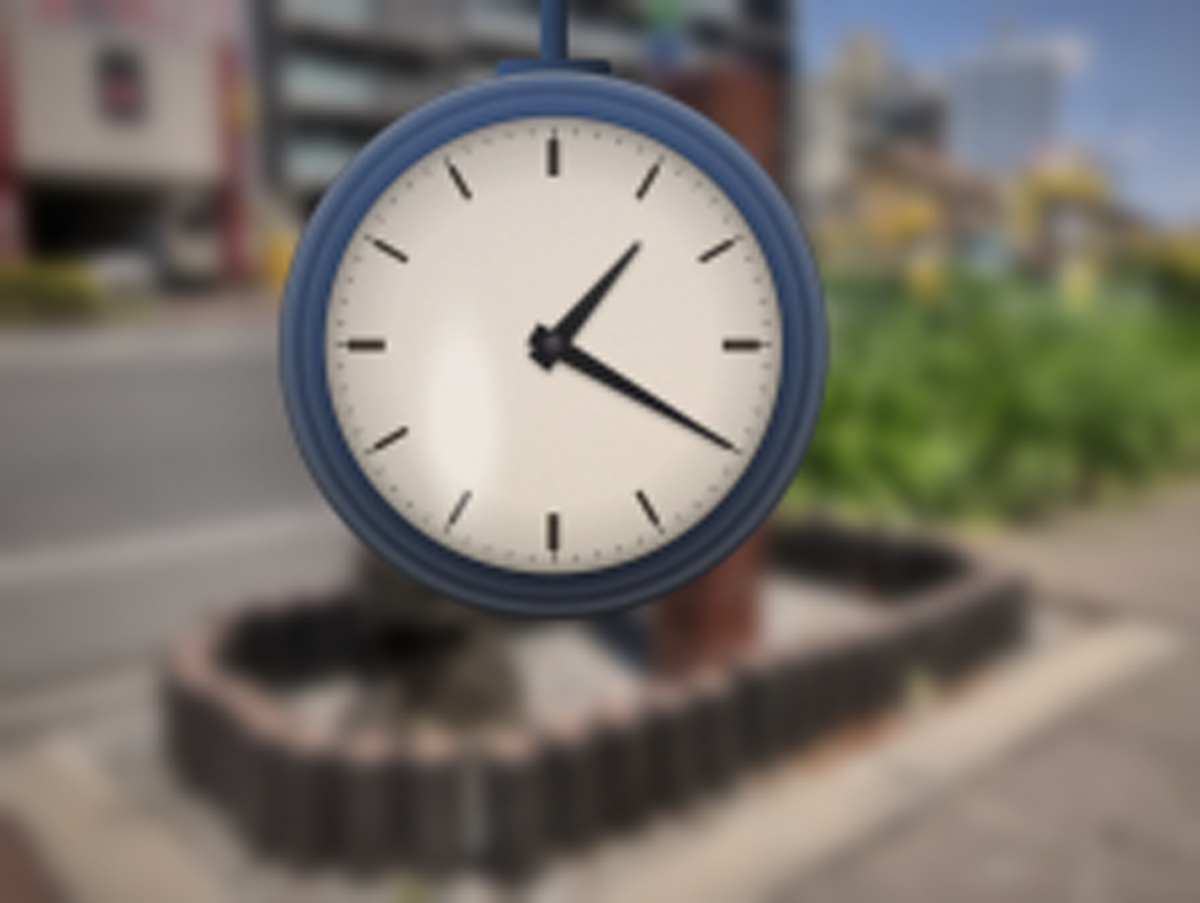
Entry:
1 h 20 min
